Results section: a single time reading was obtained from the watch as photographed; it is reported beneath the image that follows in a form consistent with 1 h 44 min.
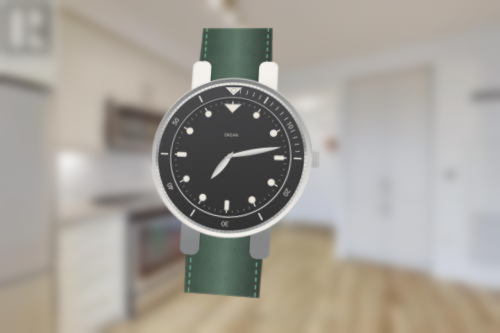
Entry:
7 h 13 min
